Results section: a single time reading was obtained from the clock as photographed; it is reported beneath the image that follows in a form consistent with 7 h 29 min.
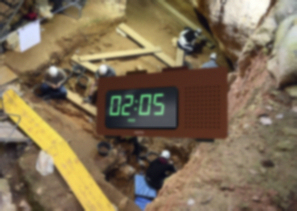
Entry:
2 h 05 min
